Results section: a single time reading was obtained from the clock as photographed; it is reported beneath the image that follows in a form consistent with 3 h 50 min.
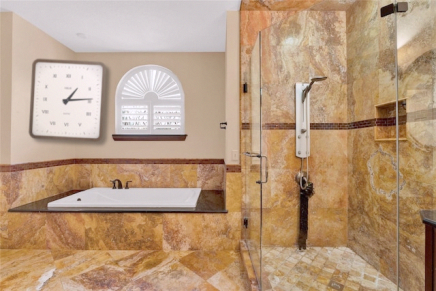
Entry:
1 h 14 min
